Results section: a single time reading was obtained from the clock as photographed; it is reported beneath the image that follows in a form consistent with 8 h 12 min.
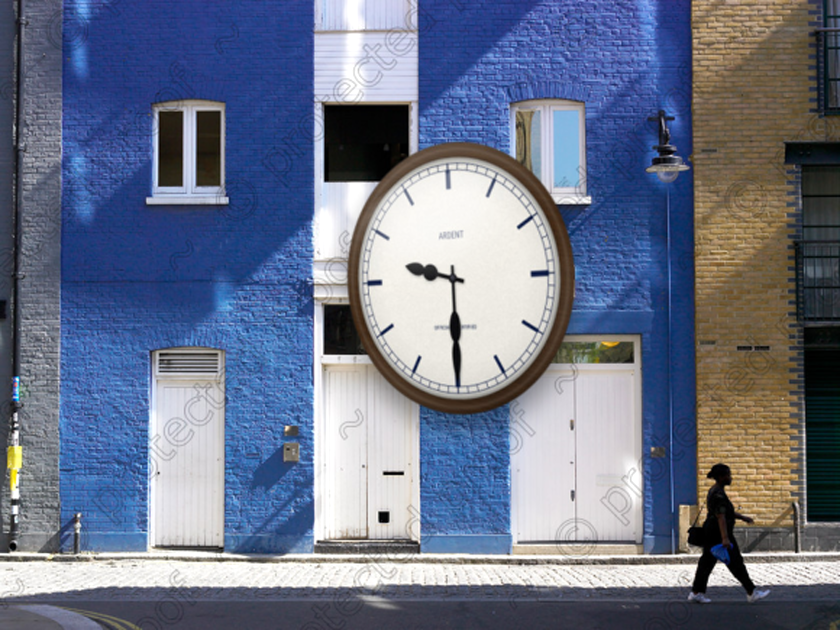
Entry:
9 h 30 min
